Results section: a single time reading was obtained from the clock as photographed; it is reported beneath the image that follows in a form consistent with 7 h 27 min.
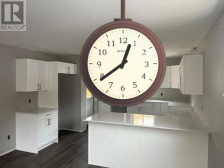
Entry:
12 h 39 min
